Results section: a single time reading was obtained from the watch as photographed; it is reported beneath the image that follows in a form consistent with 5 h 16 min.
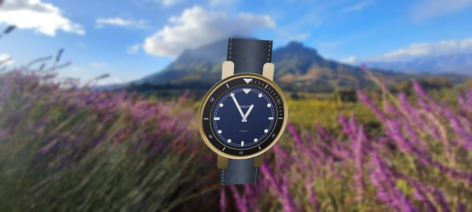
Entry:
12 h 55 min
